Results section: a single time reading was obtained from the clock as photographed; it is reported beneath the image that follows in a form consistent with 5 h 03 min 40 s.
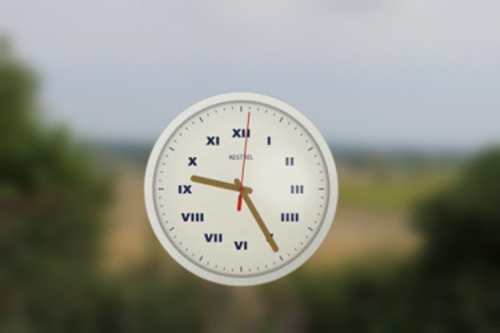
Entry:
9 h 25 min 01 s
